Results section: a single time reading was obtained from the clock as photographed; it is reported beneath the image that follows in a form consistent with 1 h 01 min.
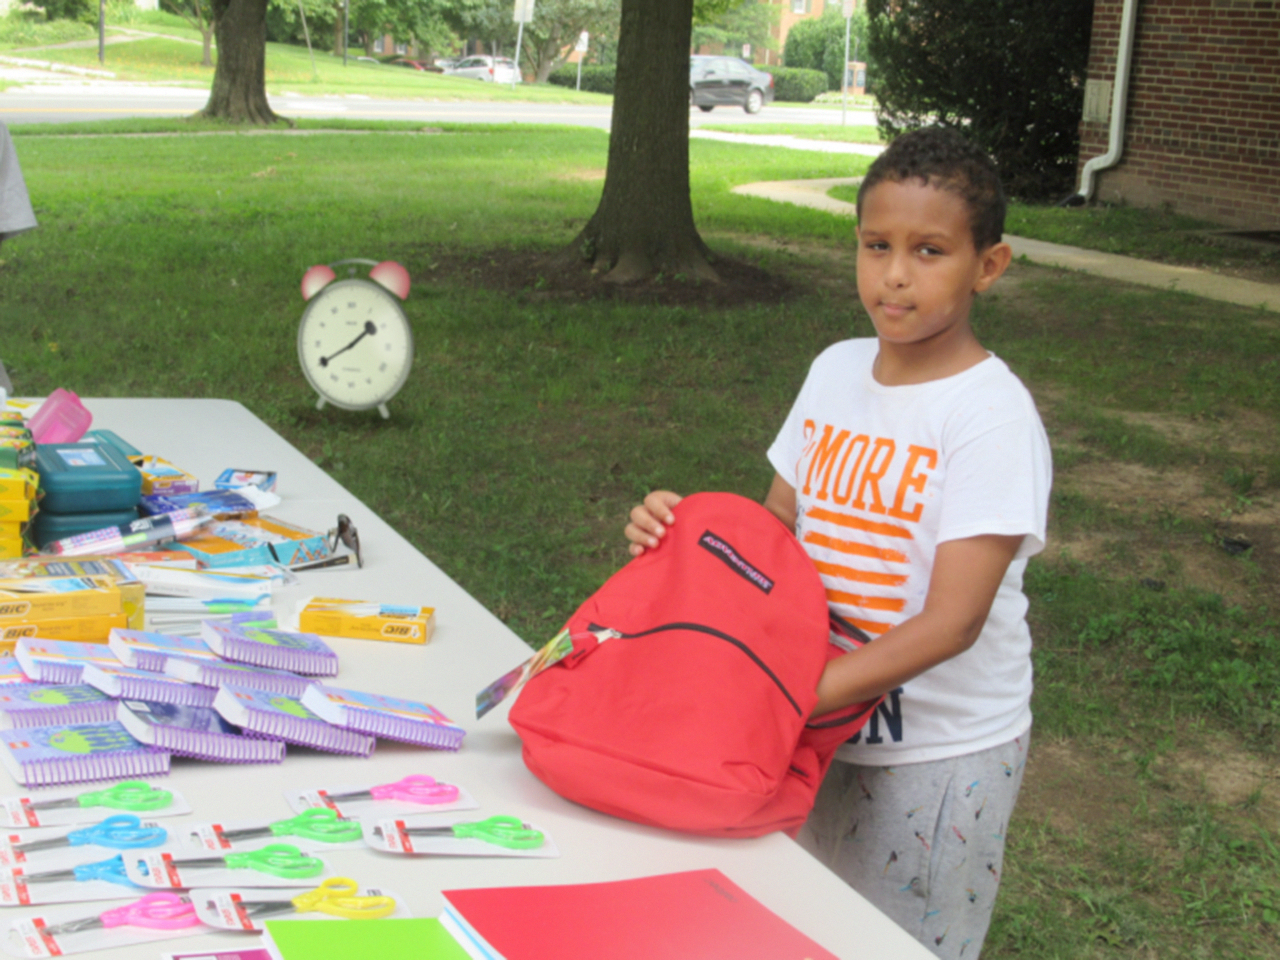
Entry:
1 h 40 min
